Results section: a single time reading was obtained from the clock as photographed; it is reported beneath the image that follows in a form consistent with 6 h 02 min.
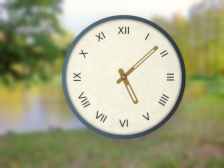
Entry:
5 h 08 min
